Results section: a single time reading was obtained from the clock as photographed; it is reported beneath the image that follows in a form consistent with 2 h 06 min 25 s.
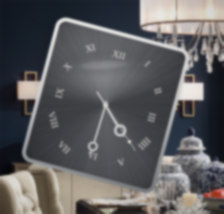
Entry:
4 h 30 min 22 s
